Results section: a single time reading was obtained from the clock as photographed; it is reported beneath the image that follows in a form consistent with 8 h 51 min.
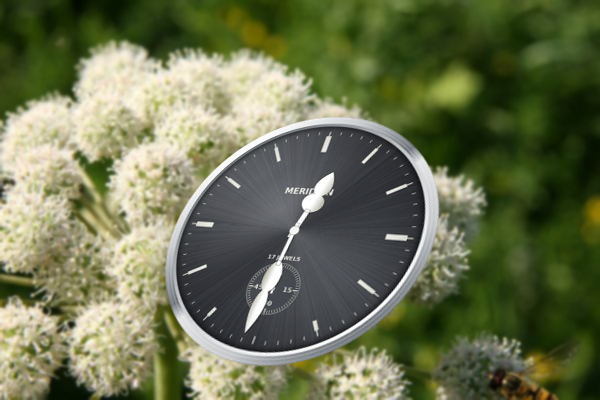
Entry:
12 h 31 min
